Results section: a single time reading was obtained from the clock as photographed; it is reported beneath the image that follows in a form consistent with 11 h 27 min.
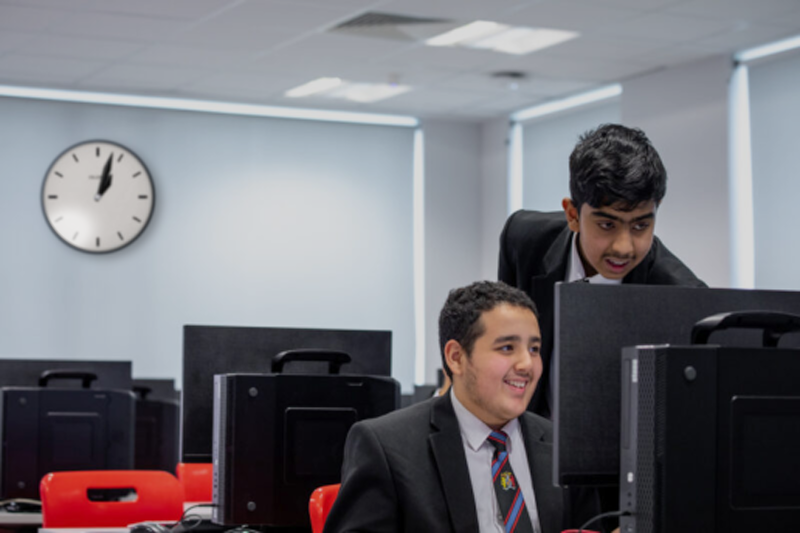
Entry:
1 h 03 min
